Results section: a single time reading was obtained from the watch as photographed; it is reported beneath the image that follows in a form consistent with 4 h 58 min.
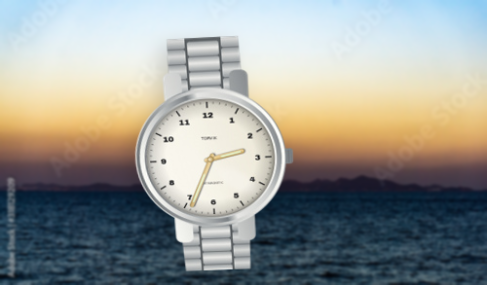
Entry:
2 h 34 min
